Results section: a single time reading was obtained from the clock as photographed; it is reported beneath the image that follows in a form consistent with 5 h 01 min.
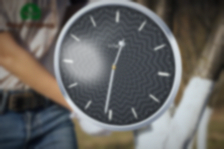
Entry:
12 h 31 min
